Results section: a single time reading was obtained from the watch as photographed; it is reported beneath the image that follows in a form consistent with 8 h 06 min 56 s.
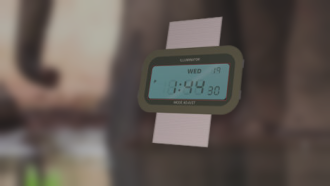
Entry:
1 h 44 min 30 s
